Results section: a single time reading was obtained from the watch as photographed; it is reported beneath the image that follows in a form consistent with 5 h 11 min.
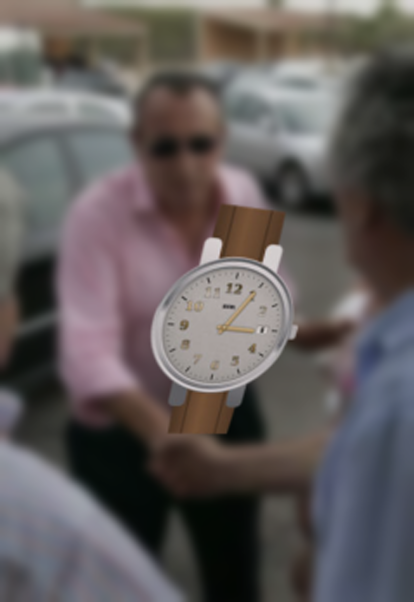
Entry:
3 h 05 min
